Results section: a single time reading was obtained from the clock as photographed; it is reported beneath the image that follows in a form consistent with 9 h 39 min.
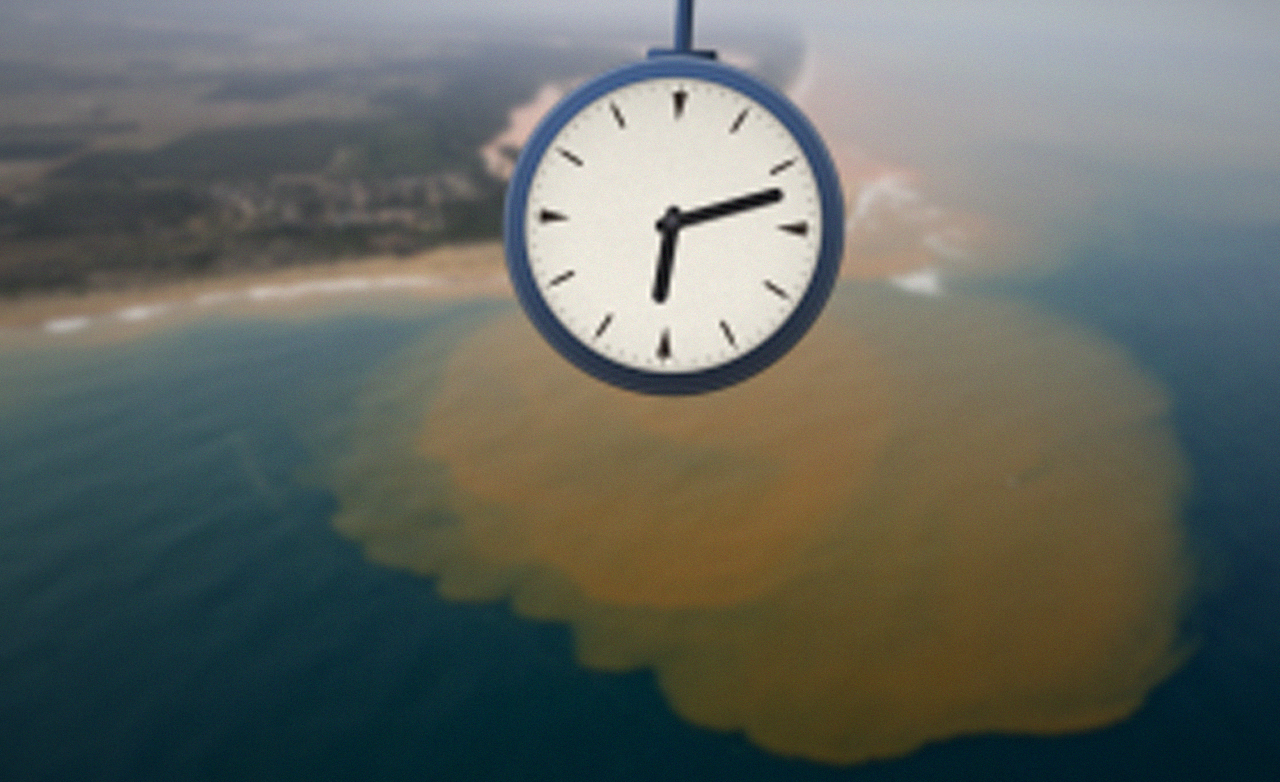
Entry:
6 h 12 min
